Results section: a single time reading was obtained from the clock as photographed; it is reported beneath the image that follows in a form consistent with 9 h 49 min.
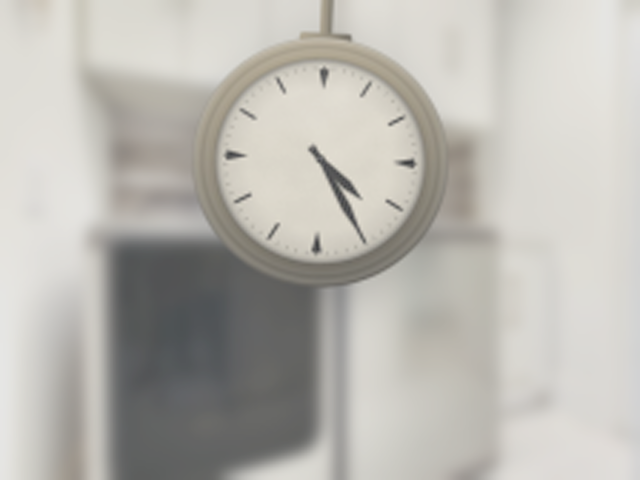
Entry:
4 h 25 min
